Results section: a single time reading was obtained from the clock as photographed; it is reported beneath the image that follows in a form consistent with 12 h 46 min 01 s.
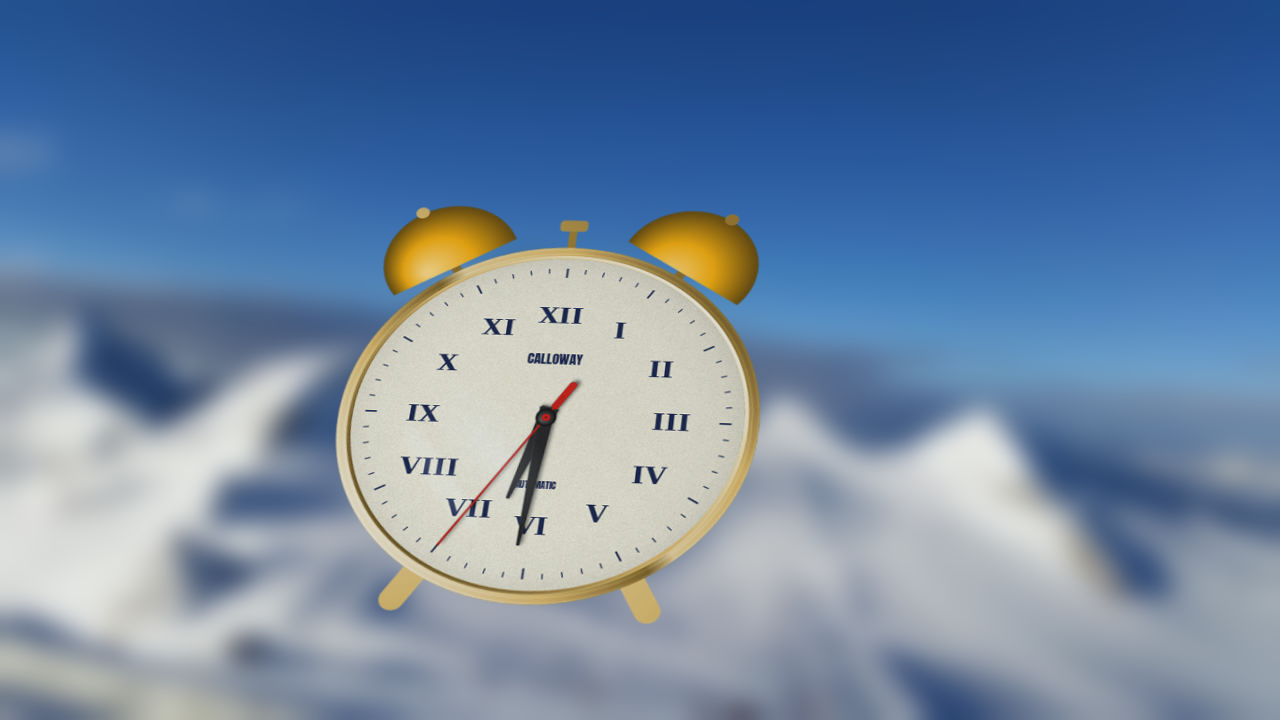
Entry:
6 h 30 min 35 s
